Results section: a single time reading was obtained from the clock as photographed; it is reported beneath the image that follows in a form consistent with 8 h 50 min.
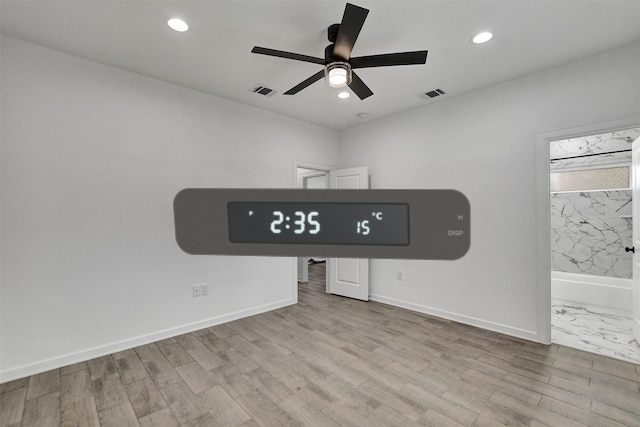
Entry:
2 h 35 min
